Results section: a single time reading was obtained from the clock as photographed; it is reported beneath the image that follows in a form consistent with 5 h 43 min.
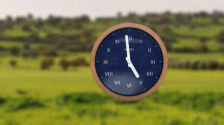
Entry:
4 h 59 min
